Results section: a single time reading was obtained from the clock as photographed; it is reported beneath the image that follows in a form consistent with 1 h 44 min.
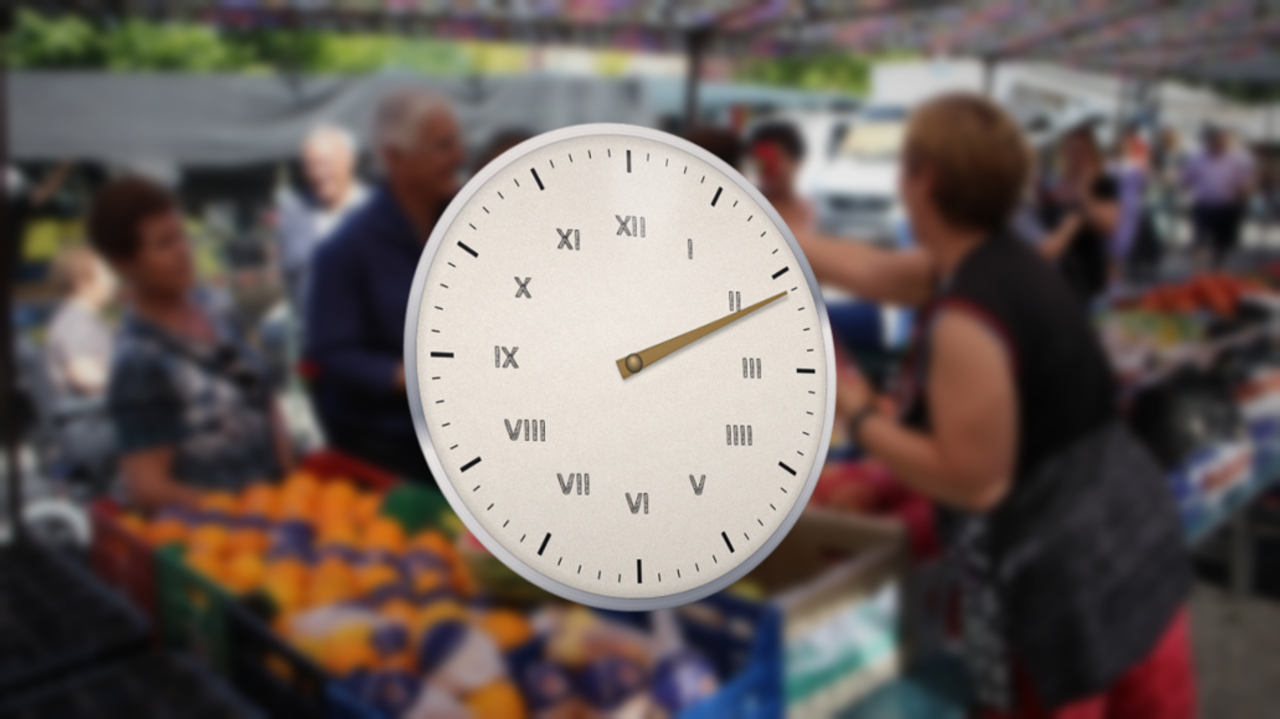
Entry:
2 h 11 min
